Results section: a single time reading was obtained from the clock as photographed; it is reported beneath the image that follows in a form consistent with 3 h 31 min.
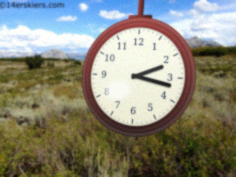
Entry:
2 h 17 min
